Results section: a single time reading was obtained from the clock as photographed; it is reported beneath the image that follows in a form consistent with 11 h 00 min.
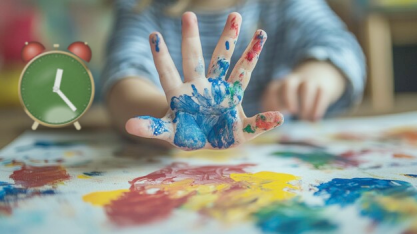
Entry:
12 h 23 min
